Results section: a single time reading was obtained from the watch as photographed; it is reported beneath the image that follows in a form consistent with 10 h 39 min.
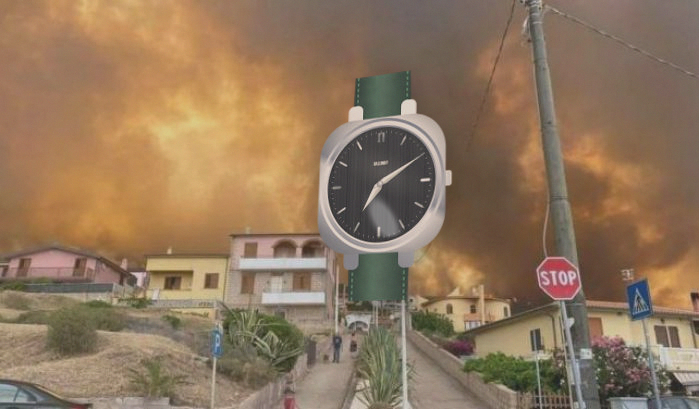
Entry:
7 h 10 min
